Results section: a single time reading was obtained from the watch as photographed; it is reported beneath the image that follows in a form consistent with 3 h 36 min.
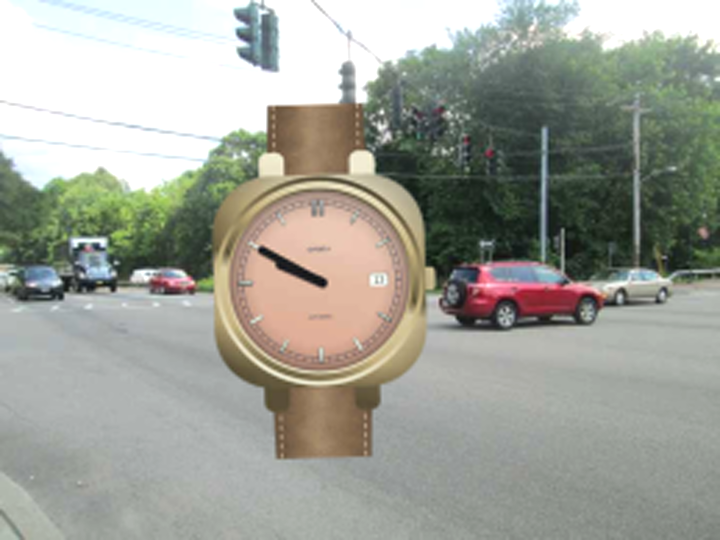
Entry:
9 h 50 min
